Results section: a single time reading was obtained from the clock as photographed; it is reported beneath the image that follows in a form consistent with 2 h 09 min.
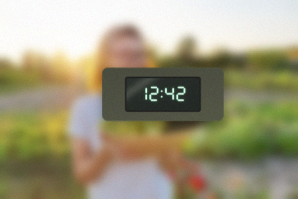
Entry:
12 h 42 min
